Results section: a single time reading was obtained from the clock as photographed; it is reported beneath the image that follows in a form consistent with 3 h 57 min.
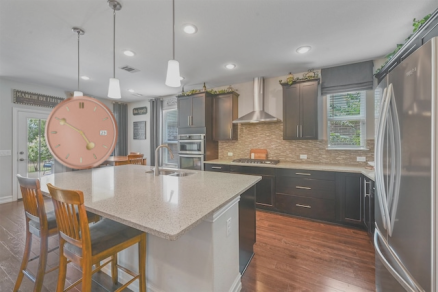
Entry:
4 h 50 min
